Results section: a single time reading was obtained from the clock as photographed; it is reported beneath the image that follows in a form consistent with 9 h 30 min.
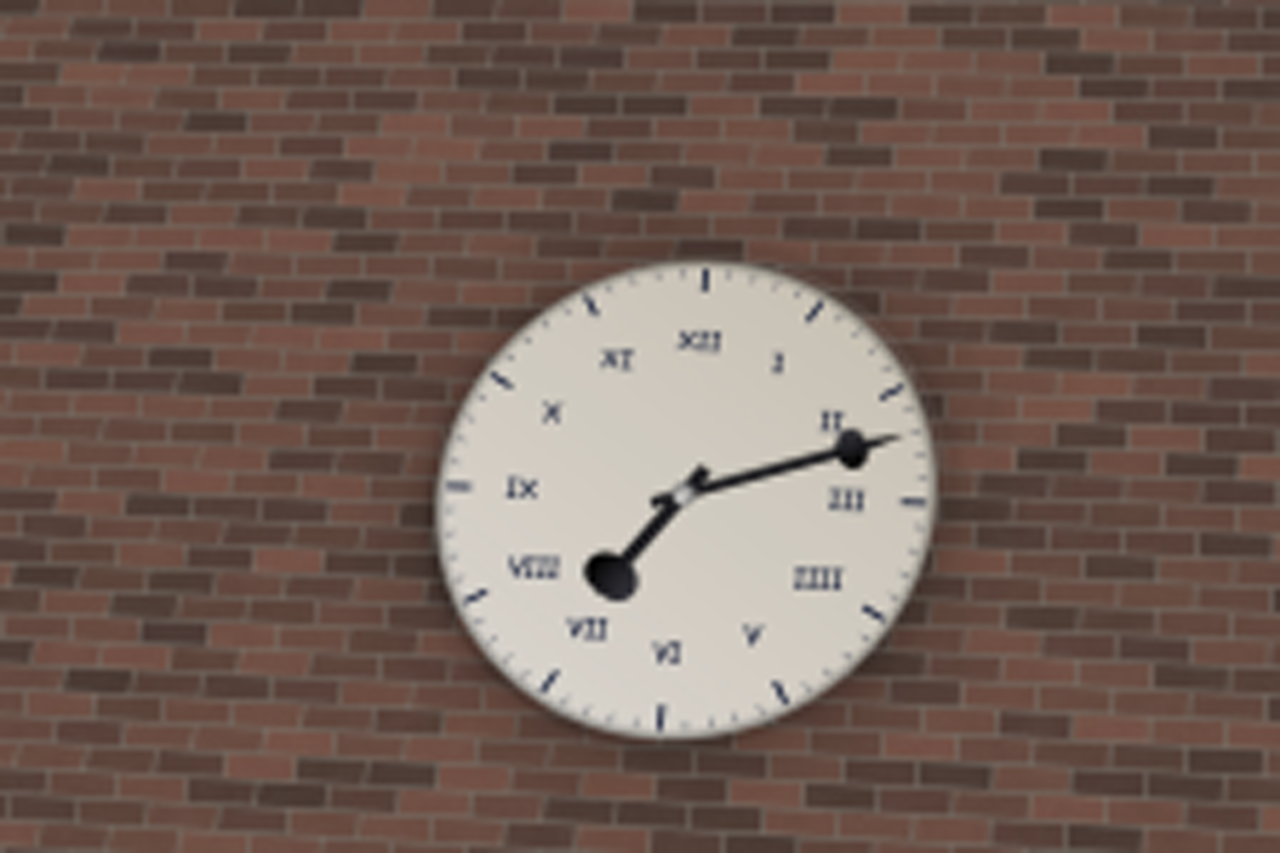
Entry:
7 h 12 min
